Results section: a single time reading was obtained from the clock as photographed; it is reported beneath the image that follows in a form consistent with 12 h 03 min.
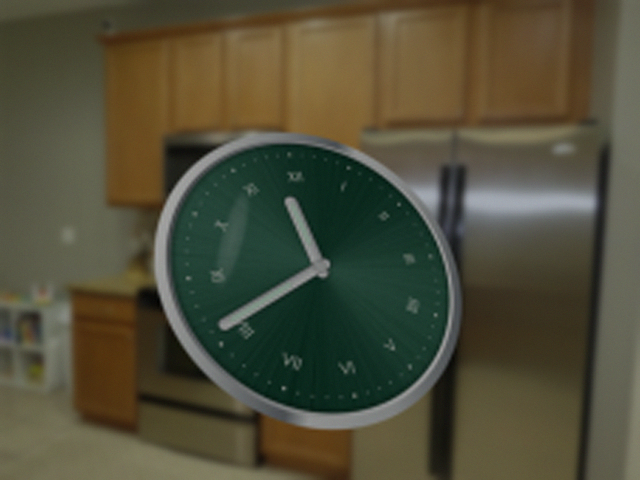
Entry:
11 h 41 min
